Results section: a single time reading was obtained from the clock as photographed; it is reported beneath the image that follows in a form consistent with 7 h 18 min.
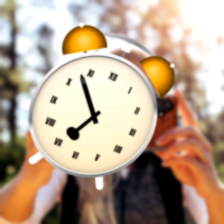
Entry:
6 h 53 min
